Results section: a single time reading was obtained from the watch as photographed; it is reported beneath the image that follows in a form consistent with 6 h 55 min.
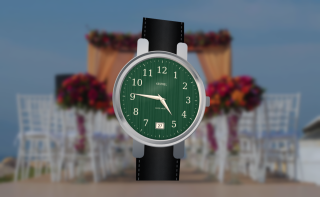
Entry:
4 h 46 min
